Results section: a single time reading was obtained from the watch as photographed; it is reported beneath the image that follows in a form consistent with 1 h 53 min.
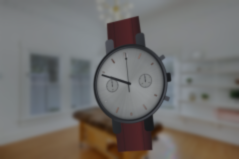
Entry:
9 h 49 min
